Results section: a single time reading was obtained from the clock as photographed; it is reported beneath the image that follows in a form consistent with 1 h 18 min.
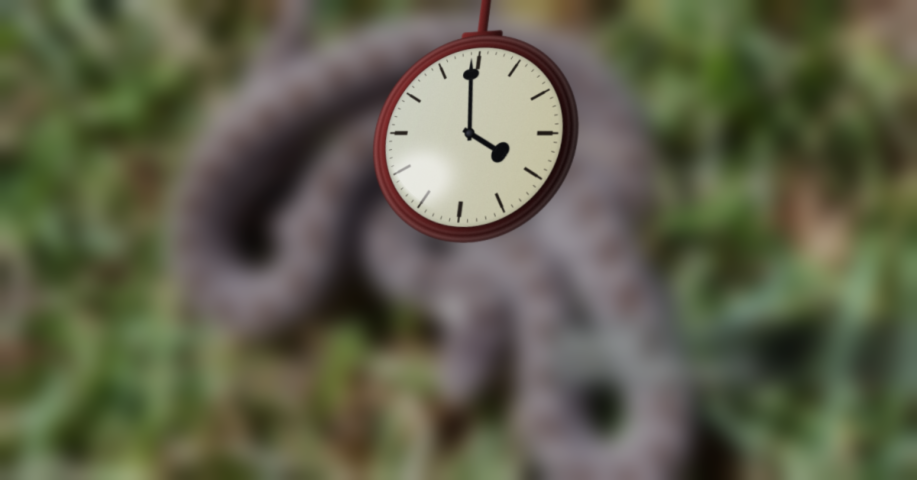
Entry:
3 h 59 min
